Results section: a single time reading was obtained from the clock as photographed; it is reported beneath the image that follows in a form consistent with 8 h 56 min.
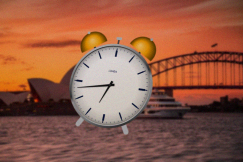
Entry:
6 h 43 min
